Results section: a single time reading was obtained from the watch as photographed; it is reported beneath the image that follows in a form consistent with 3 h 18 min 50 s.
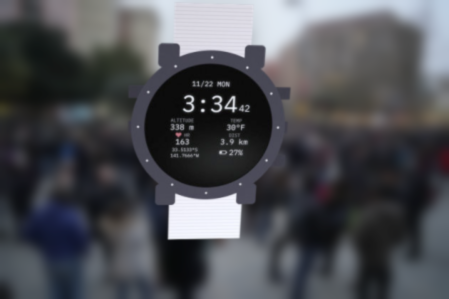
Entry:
3 h 34 min 42 s
